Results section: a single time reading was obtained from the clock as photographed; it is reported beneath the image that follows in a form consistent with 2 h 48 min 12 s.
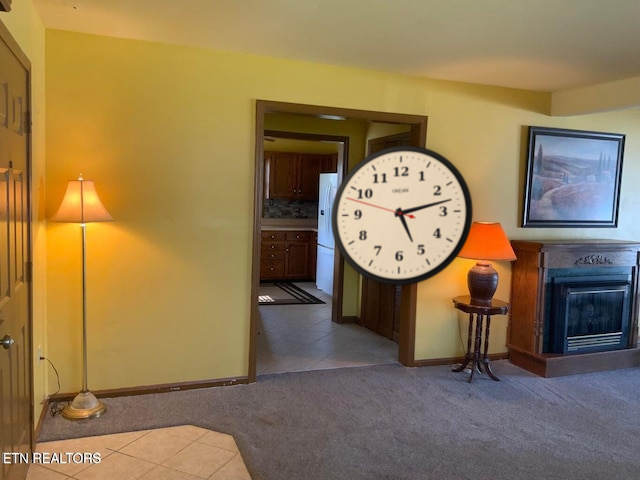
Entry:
5 h 12 min 48 s
